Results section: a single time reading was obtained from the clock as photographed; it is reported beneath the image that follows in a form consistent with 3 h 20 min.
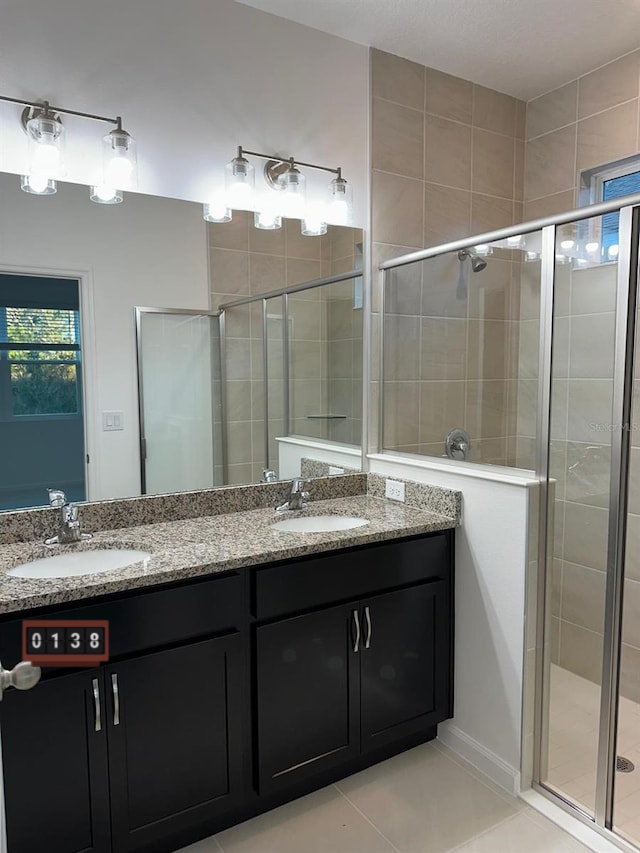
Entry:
1 h 38 min
